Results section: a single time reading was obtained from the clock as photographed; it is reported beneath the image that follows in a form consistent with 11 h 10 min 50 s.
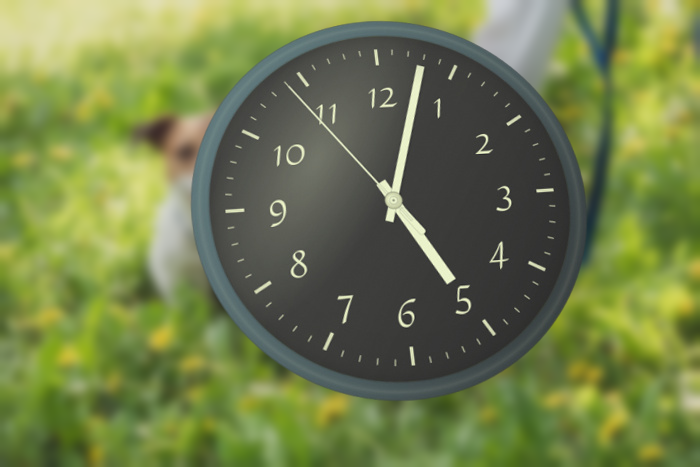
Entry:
5 h 02 min 54 s
